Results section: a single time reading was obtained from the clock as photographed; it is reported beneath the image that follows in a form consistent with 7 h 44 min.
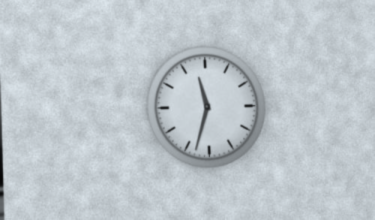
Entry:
11 h 33 min
